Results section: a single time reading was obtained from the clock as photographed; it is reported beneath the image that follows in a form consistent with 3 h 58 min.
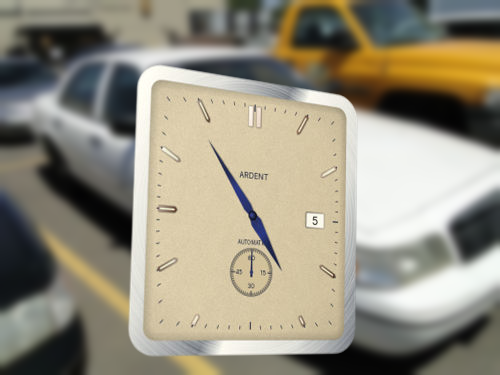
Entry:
4 h 54 min
